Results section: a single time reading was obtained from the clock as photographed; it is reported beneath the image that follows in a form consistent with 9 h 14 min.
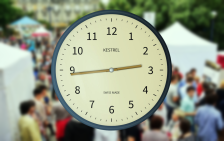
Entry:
2 h 44 min
